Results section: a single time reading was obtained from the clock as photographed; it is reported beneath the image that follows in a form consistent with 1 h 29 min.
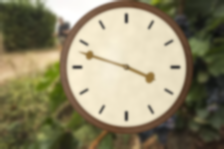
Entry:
3 h 48 min
